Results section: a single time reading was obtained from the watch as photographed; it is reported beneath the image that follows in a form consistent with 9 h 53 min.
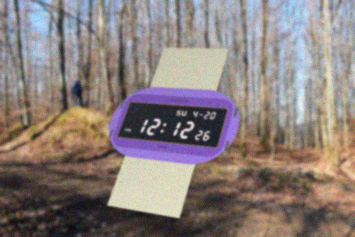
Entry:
12 h 12 min
